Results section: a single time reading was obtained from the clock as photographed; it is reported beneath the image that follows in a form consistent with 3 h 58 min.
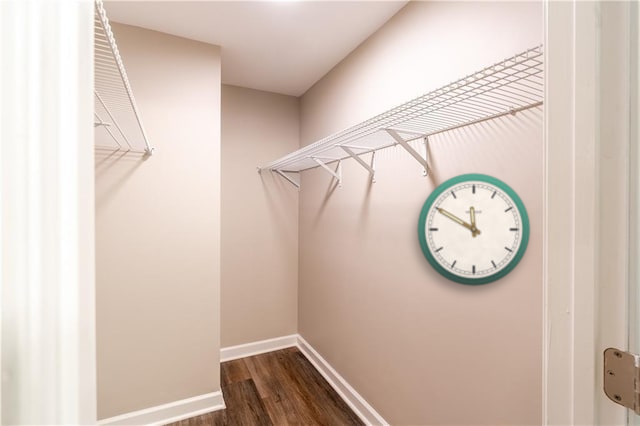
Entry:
11 h 50 min
